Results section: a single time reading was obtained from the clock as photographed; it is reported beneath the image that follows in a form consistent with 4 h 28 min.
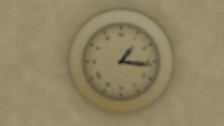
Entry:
1 h 16 min
